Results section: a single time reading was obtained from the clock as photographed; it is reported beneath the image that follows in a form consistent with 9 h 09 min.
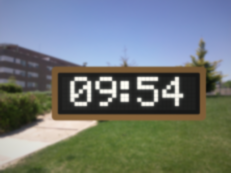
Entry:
9 h 54 min
